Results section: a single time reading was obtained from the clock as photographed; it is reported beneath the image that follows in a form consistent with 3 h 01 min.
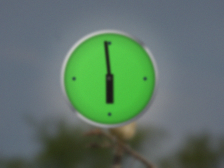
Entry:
5 h 59 min
